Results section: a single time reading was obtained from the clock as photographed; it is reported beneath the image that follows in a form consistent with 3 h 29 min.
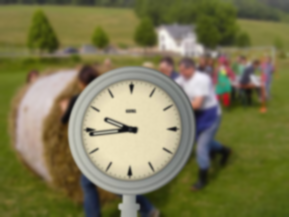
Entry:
9 h 44 min
